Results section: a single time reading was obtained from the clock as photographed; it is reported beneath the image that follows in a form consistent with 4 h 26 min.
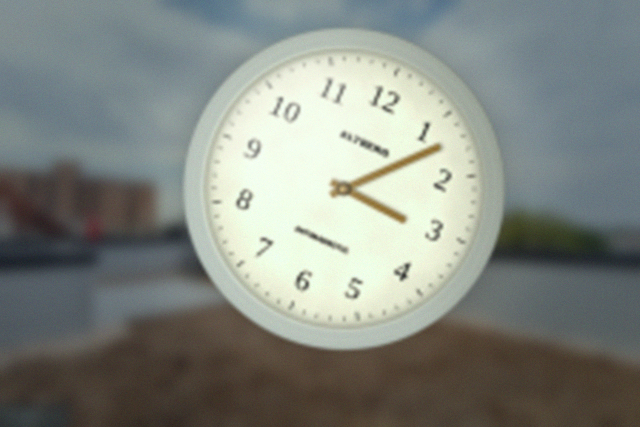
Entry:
3 h 07 min
